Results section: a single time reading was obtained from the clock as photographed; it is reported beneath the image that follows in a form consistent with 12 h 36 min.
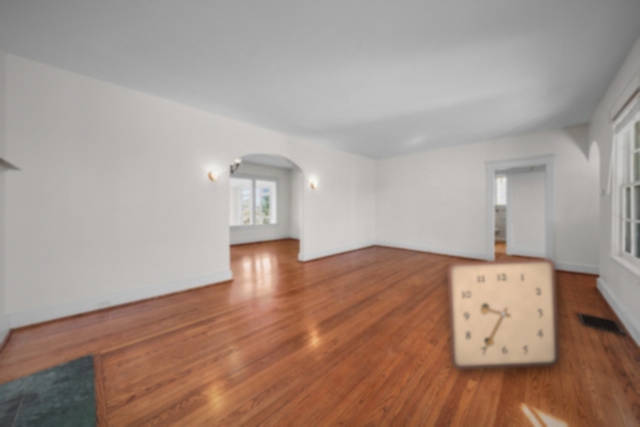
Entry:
9 h 35 min
